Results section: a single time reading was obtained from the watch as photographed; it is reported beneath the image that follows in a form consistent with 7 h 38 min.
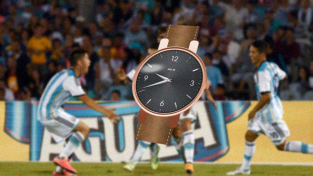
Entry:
9 h 41 min
